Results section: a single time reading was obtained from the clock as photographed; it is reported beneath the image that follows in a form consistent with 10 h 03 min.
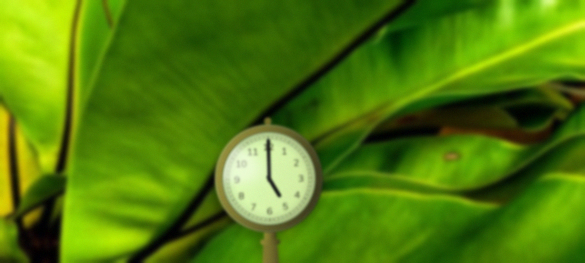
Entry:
5 h 00 min
